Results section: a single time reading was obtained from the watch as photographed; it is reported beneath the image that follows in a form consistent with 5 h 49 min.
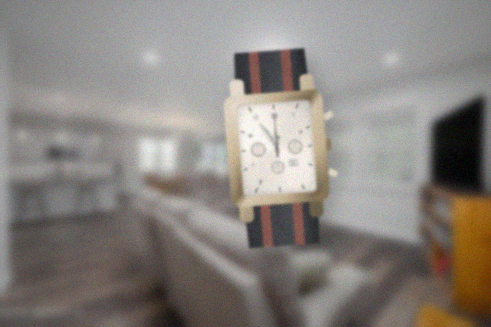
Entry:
11 h 55 min
